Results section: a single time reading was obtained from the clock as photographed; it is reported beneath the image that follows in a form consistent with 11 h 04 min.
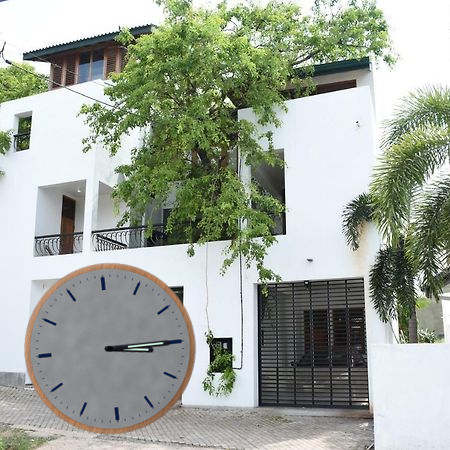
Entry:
3 h 15 min
